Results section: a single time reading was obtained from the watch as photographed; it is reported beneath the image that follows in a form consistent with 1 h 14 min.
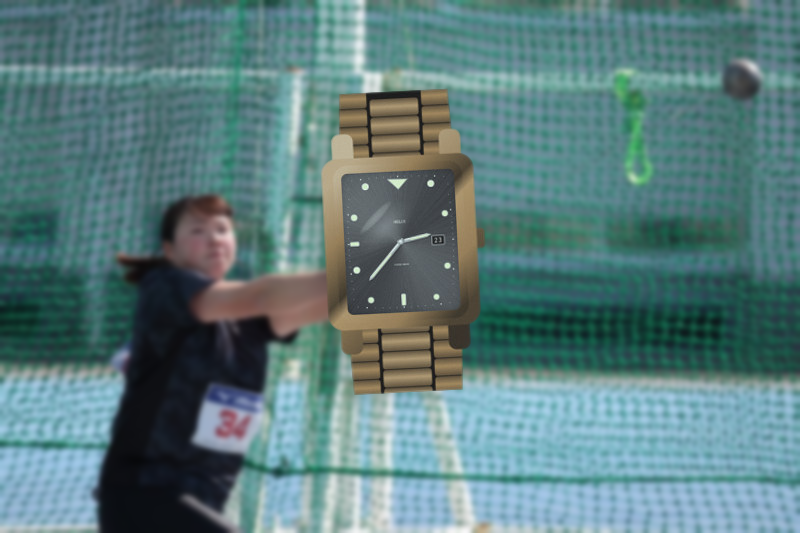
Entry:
2 h 37 min
